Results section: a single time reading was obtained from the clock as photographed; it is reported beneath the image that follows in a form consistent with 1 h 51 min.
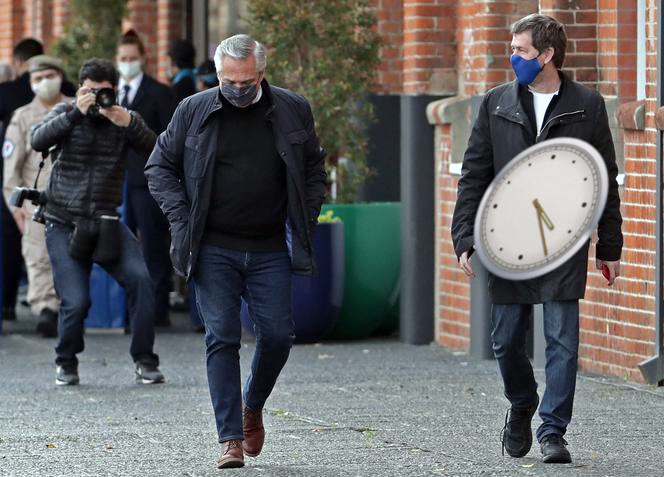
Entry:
4 h 25 min
